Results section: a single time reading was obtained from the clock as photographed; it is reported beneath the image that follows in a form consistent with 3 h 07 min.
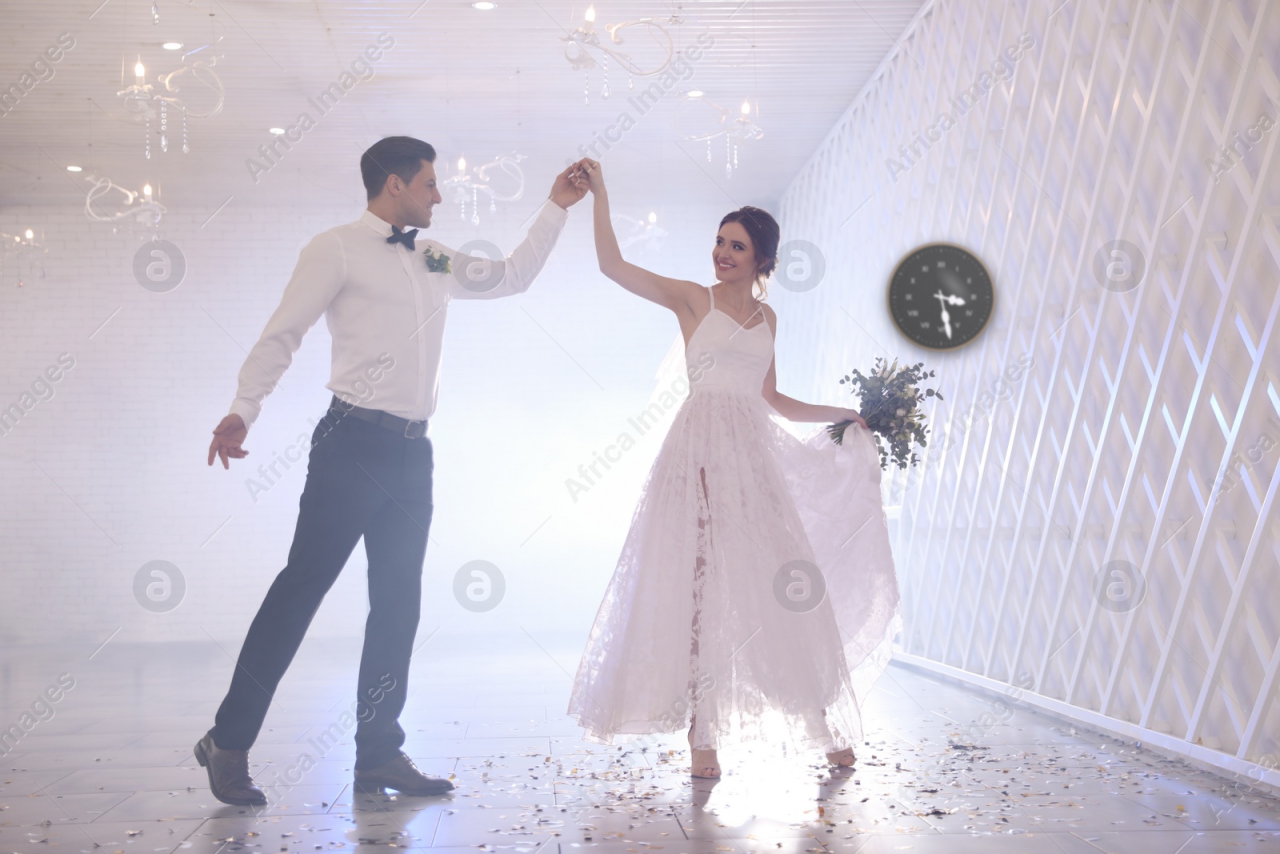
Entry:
3 h 28 min
